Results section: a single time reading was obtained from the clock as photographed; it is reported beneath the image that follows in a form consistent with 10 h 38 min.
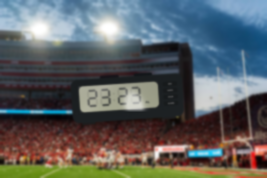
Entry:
23 h 23 min
